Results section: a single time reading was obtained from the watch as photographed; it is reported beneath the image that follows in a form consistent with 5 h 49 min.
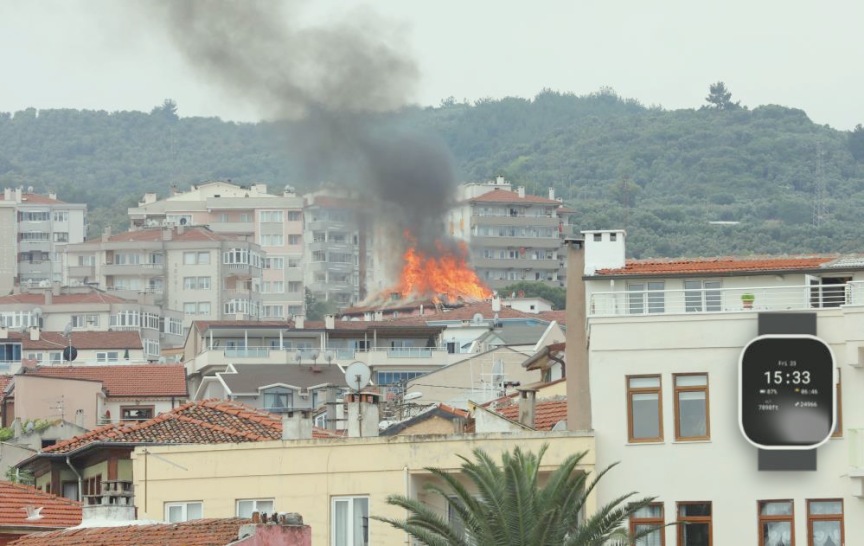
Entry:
15 h 33 min
